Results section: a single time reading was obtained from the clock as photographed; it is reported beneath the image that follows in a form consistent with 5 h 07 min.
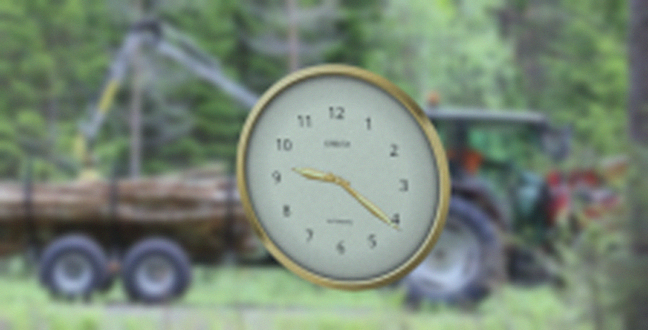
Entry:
9 h 21 min
